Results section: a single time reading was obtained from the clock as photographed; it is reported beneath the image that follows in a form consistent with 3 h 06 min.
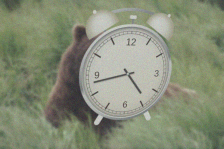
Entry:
4 h 43 min
